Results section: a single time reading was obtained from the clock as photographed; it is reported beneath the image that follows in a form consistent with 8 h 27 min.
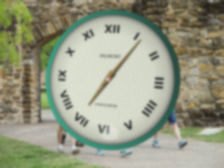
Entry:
7 h 06 min
